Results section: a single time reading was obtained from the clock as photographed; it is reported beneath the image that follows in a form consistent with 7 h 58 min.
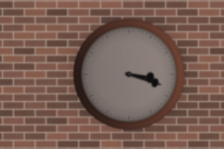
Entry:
3 h 18 min
